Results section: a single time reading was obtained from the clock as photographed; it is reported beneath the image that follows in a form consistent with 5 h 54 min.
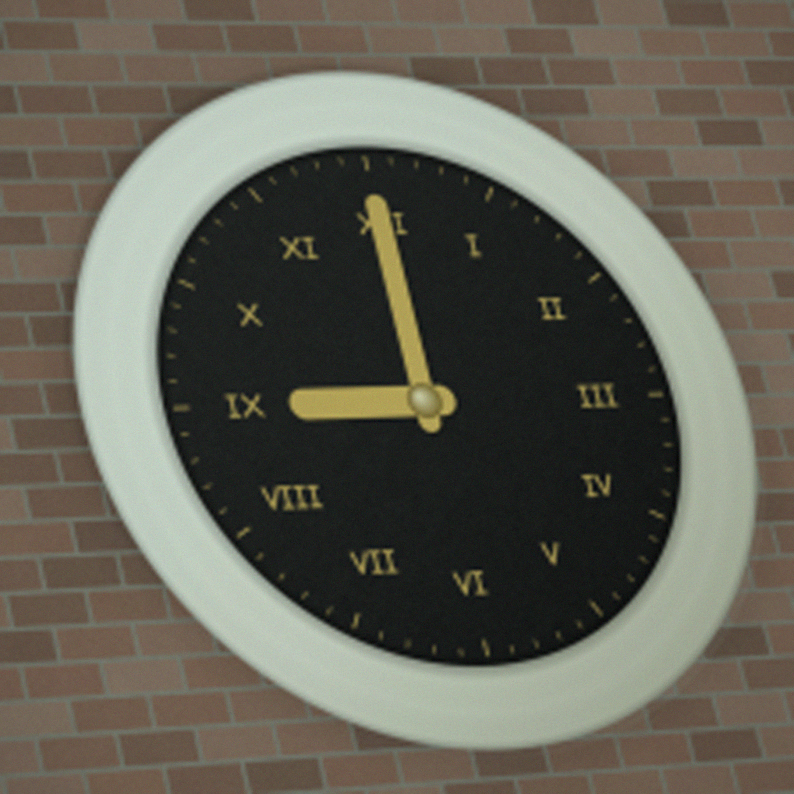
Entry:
9 h 00 min
